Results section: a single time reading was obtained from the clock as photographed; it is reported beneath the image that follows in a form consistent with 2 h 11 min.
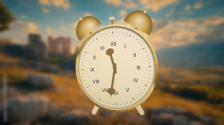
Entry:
11 h 32 min
